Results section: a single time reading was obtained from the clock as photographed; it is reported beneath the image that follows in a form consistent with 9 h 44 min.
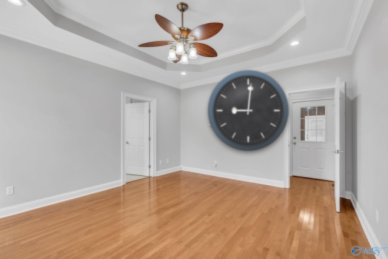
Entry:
9 h 01 min
